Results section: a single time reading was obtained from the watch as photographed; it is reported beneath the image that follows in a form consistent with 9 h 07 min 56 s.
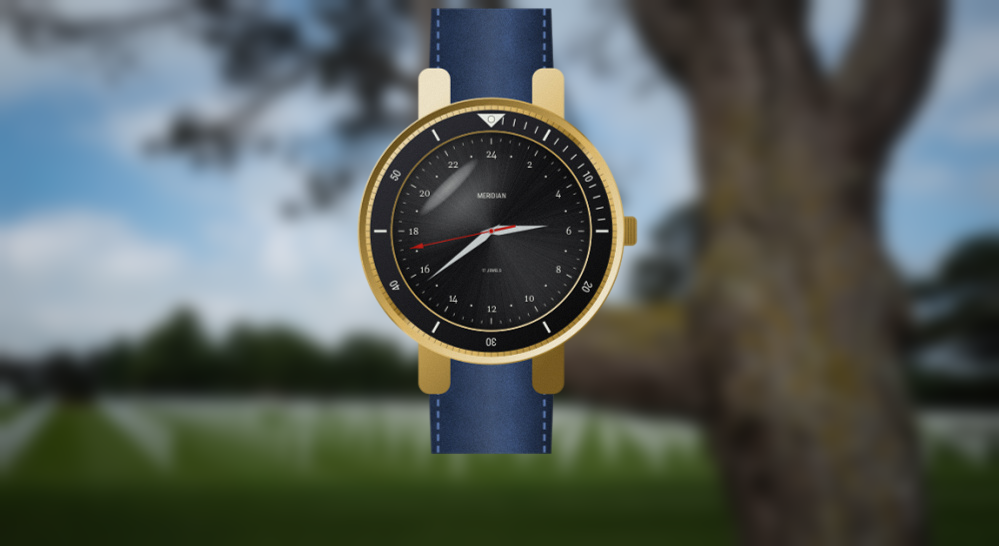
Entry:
5 h 38 min 43 s
